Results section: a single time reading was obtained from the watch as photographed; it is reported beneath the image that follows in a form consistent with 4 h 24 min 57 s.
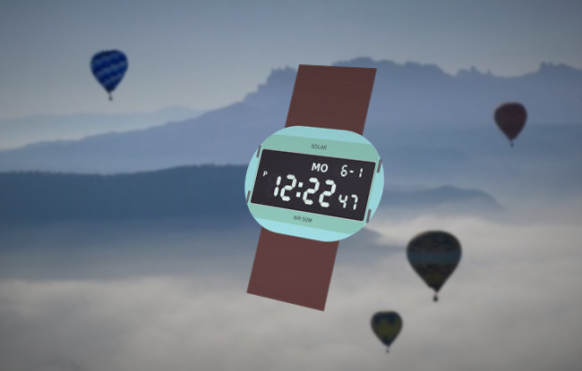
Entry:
12 h 22 min 47 s
